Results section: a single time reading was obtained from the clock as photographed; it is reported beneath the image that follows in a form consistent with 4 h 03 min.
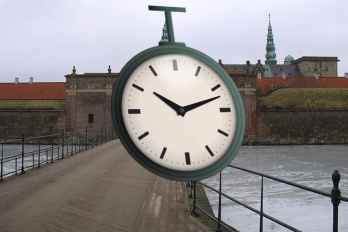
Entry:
10 h 12 min
